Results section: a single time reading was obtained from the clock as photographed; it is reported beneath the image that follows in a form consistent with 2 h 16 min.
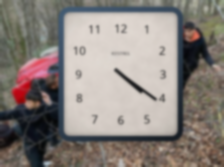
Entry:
4 h 21 min
